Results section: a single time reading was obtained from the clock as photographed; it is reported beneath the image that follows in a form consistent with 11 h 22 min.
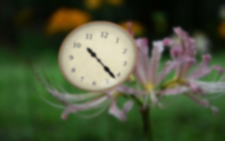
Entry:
10 h 22 min
